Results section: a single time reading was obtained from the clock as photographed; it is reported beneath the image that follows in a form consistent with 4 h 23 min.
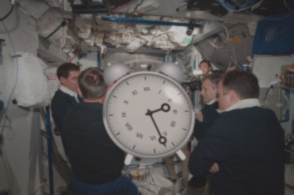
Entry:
2 h 27 min
